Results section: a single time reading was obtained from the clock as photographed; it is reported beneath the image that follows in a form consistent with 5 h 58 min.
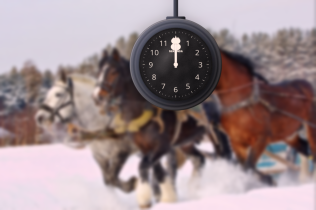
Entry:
12 h 00 min
